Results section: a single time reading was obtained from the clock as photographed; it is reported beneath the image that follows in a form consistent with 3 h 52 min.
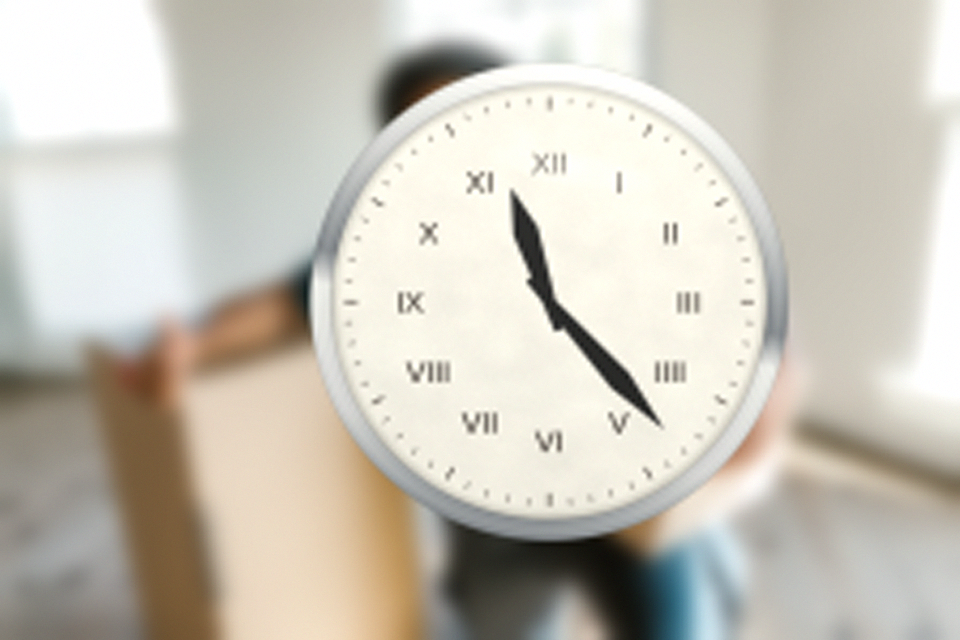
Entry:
11 h 23 min
